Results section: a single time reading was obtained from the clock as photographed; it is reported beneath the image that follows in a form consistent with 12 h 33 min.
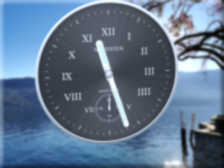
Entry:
11 h 27 min
